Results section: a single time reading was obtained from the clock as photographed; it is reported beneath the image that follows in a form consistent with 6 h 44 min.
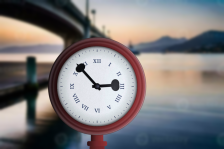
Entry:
2 h 53 min
